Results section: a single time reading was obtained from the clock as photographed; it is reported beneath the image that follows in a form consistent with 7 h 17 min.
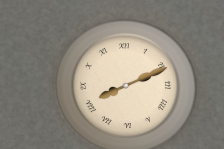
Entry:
8 h 11 min
